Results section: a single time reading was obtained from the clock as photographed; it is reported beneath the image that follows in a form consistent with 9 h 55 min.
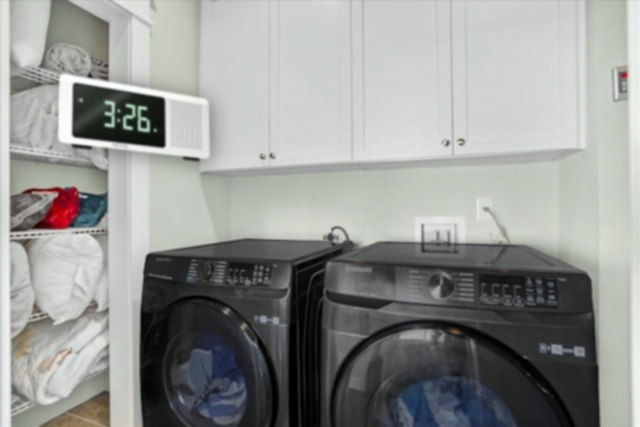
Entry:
3 h 26 min
